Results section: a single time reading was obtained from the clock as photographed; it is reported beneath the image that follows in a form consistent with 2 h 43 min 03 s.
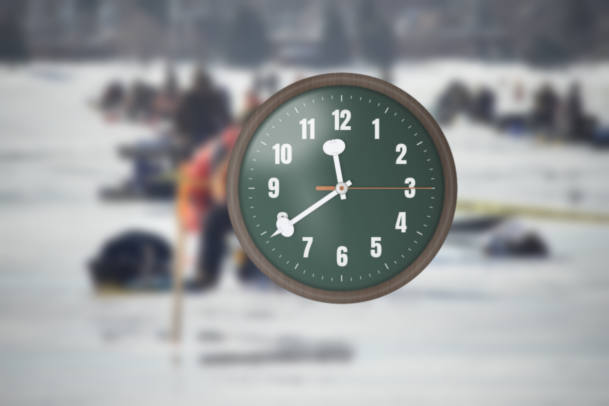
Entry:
11 h 39 min 15 s
